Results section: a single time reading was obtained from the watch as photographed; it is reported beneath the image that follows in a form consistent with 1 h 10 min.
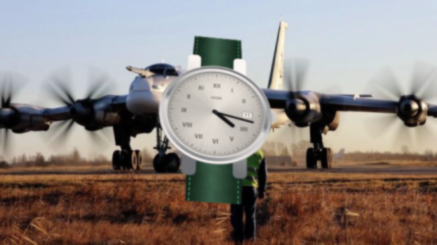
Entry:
4 h 17 min
